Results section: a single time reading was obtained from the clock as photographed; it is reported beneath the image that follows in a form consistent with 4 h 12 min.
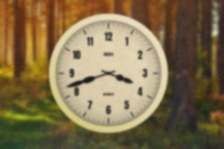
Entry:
3 h 42 min
